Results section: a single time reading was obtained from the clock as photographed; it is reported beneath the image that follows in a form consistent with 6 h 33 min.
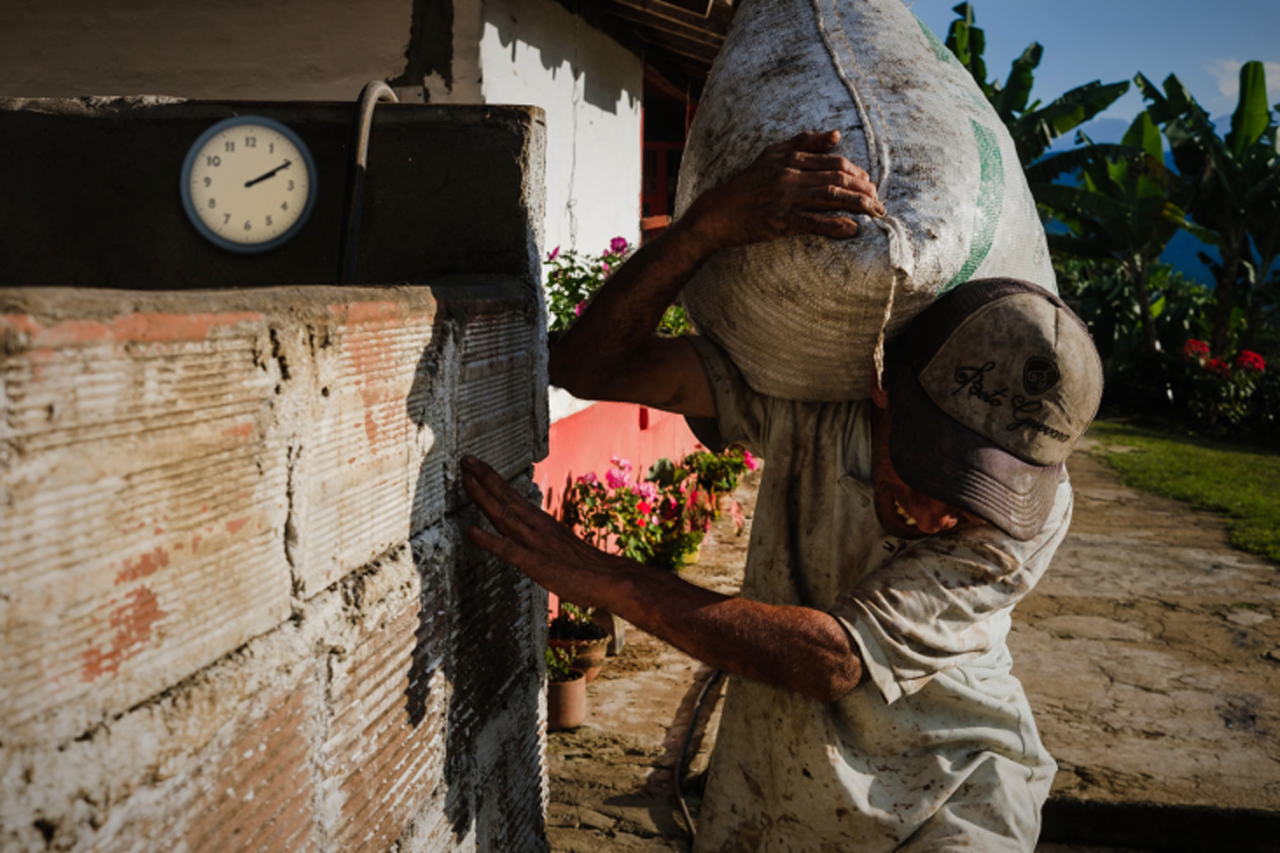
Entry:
2 h 10 min
